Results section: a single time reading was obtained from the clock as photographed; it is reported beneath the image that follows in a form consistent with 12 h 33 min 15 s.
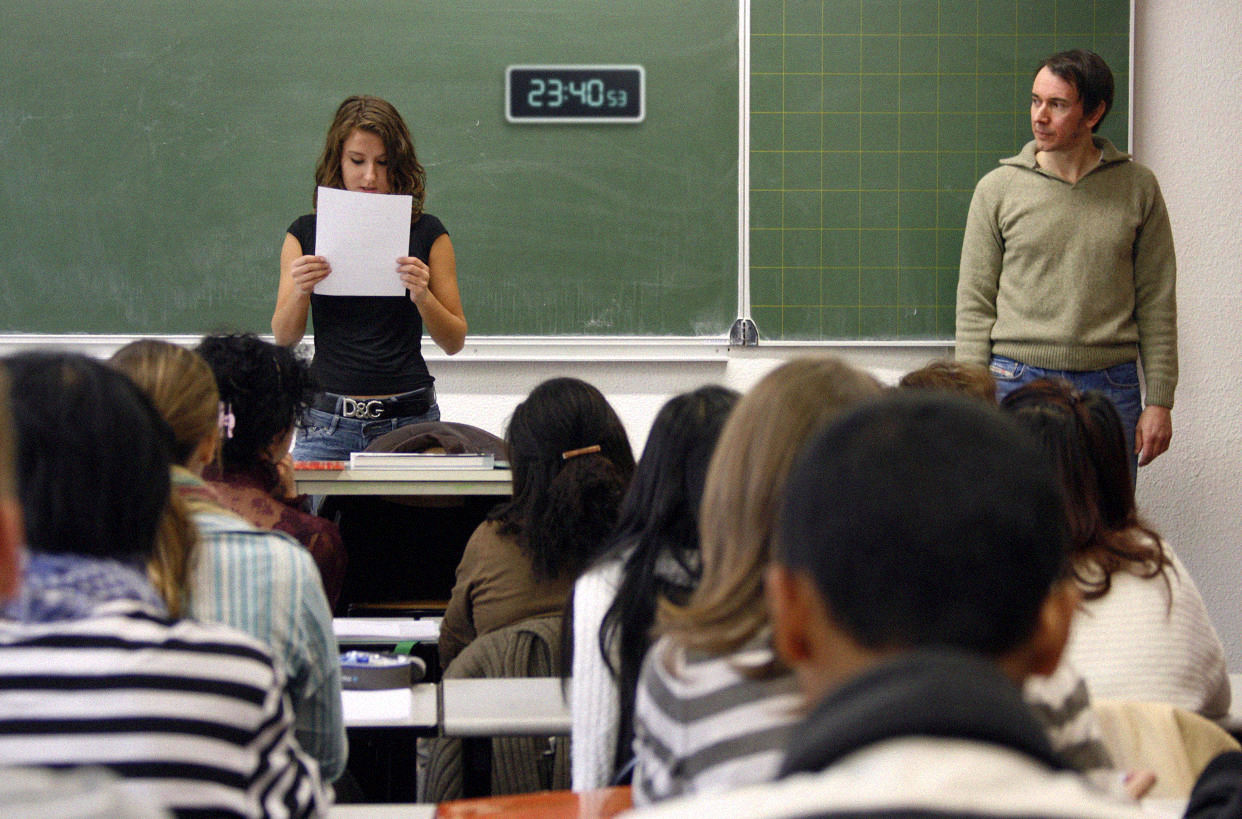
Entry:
23 h 40 min 53 s
